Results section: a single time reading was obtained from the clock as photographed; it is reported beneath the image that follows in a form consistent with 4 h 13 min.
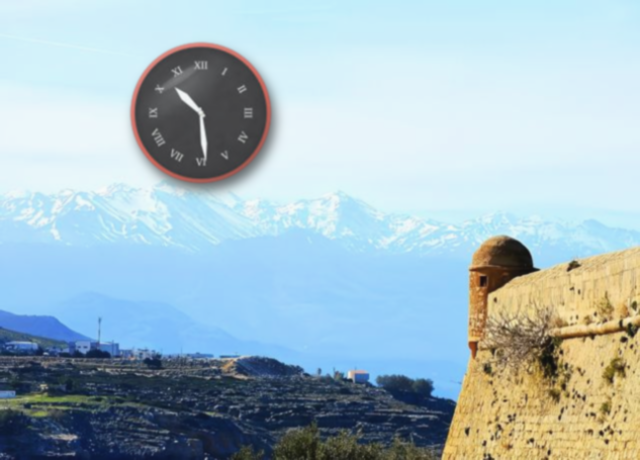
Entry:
10 h 29 min
